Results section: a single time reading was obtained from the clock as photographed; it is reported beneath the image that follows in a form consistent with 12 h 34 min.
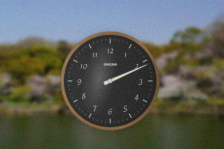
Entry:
2 h 11 min
